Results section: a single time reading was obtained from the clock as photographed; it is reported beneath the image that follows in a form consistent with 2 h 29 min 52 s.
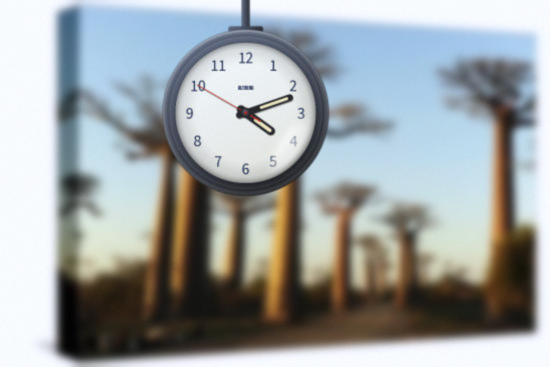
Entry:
4 h 11 min 50 s
